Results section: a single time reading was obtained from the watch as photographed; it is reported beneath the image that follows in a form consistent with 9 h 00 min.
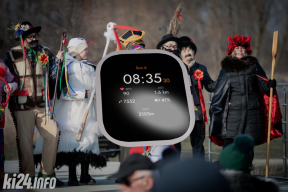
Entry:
8 h 35 min
